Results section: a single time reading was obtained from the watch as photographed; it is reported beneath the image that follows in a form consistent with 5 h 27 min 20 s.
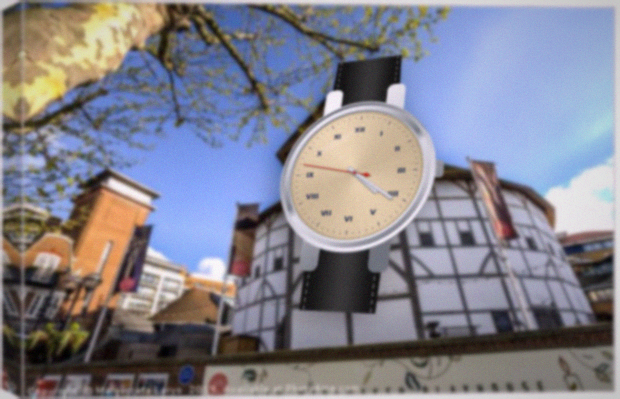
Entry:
4 h 20 min 47 s
